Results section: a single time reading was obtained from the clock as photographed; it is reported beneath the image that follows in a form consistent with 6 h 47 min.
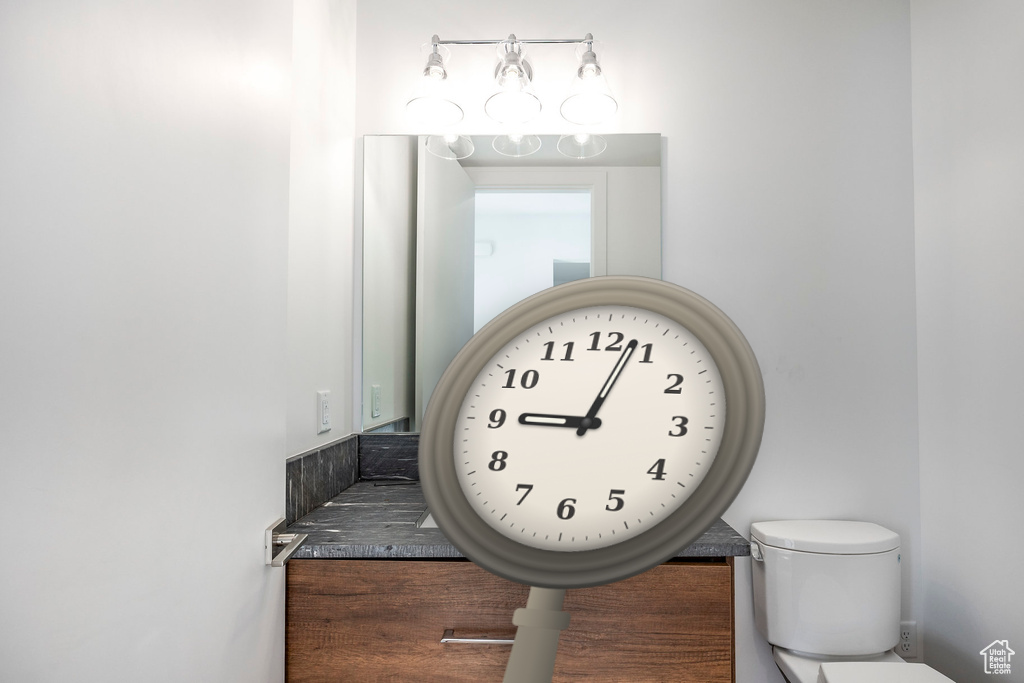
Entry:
9 h 03 min
